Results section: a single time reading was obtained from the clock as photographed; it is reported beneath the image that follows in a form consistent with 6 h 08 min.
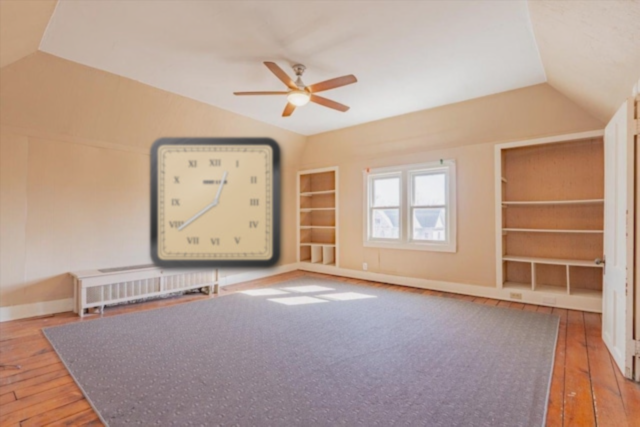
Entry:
12 h 39 min
